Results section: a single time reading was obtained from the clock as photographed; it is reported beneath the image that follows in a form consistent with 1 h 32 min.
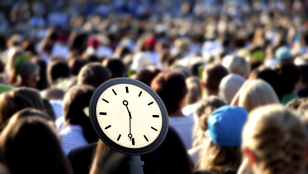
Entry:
11 h 31 min
